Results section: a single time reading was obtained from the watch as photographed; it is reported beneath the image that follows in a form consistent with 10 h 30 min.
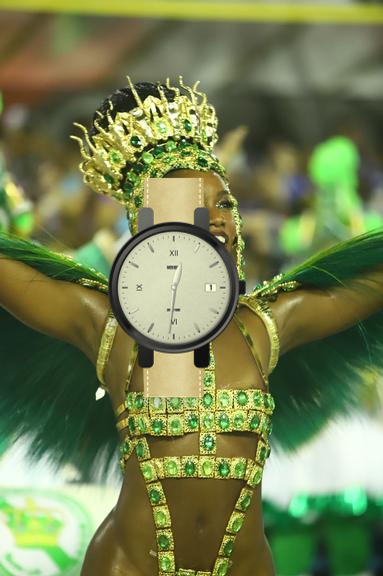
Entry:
12 h 31 min
